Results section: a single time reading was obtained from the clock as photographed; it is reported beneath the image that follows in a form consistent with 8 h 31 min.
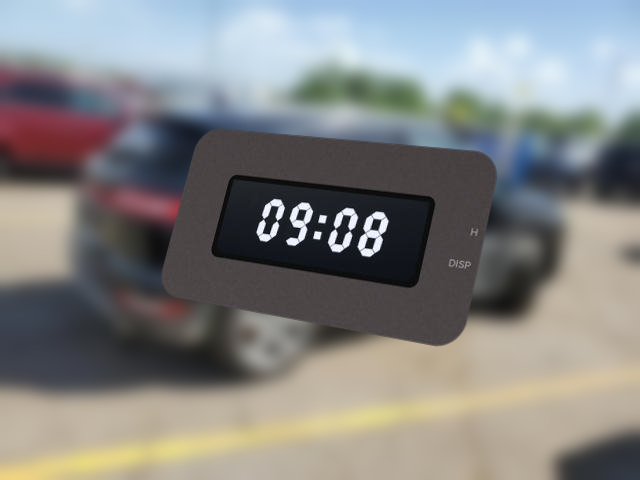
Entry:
9 h 08 min
